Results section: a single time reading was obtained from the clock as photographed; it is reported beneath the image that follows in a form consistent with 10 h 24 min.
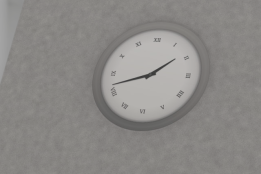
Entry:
1 h 42 min
